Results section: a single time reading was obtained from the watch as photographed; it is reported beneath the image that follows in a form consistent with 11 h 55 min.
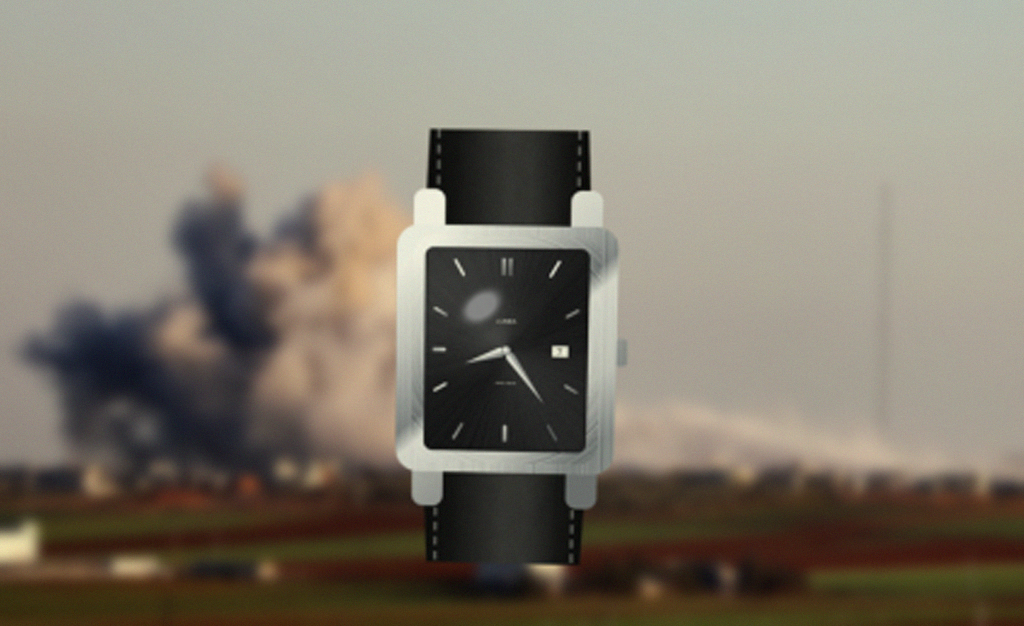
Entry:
8 h 24 min
